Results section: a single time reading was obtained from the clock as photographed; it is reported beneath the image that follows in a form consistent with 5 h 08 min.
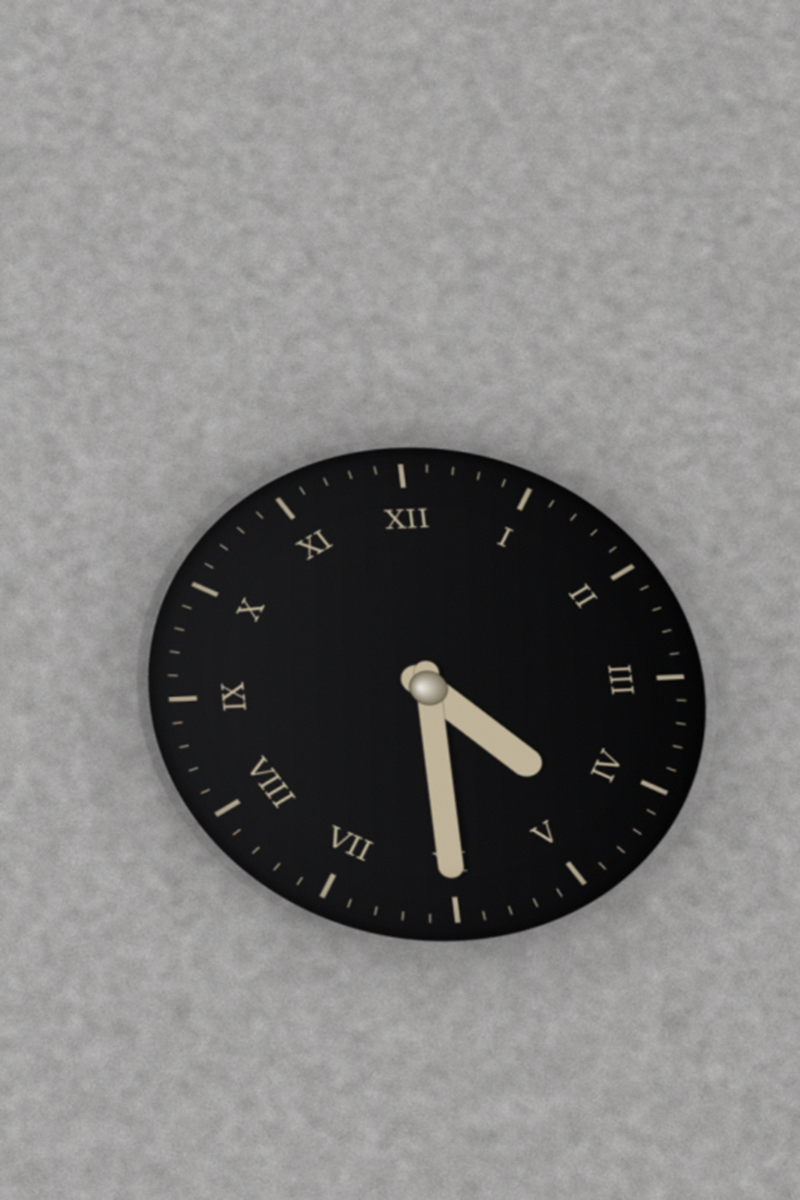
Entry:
4 h 30 min
